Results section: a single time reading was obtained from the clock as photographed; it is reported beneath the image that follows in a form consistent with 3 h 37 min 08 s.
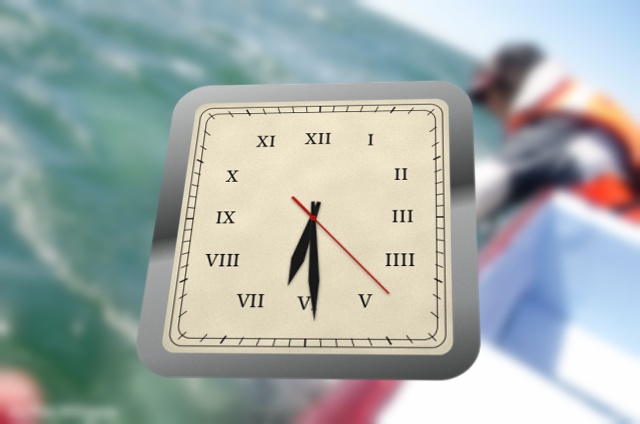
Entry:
6 h 29 min 23 s
